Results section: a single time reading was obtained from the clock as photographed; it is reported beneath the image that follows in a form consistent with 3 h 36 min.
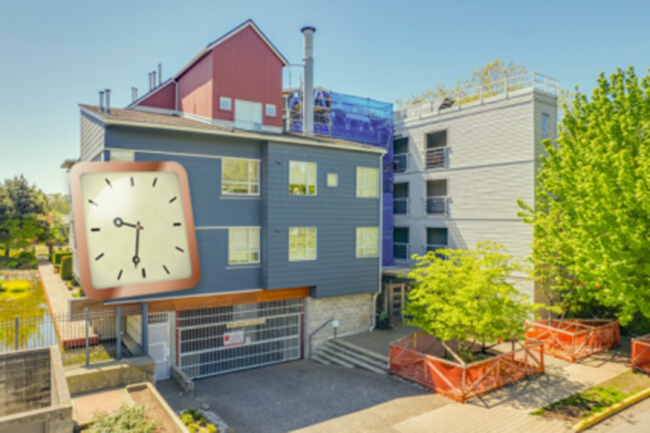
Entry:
9 h 32 min
